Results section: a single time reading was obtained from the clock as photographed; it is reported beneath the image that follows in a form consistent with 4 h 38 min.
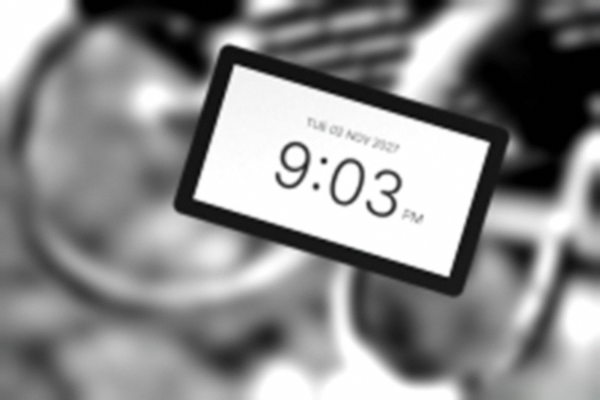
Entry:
9 h 03 min
